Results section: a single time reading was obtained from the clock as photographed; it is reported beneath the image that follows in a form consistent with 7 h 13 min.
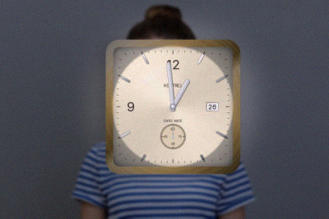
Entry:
12 h 59 min
